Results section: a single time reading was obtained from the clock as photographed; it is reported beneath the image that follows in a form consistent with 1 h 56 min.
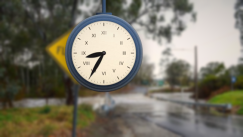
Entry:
8 h 35 min
